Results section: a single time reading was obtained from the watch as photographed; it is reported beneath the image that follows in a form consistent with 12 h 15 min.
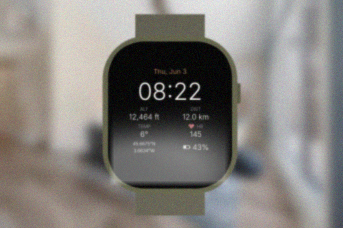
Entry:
8 h 22 min
